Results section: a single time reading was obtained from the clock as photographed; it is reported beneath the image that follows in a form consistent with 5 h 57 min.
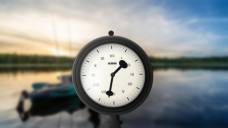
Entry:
1 h 32 min
